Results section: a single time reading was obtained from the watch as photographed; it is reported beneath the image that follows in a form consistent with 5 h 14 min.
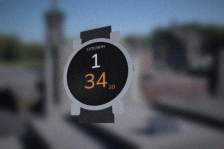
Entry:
1 h 34 min
